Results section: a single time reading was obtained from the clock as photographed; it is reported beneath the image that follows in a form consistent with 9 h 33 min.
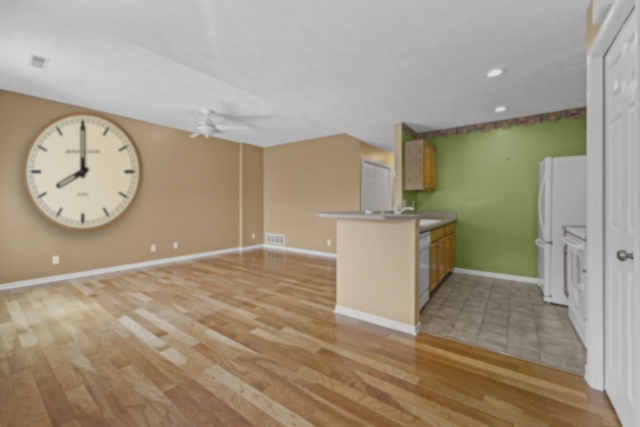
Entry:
8 h 00 min
